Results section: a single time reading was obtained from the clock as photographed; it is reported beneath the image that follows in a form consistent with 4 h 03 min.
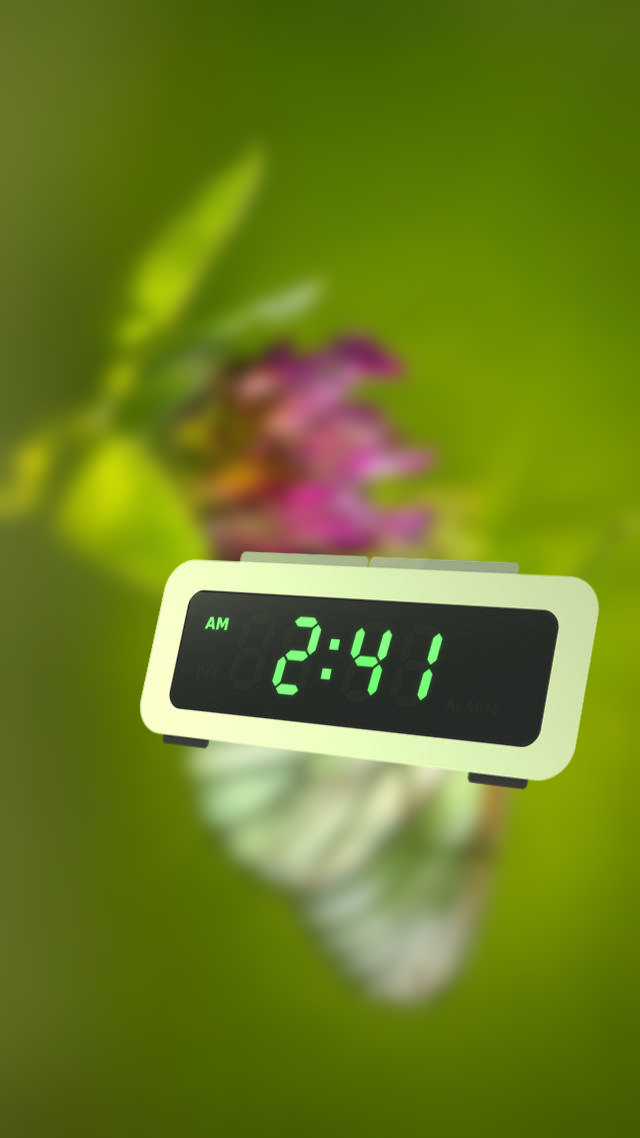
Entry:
2 h 41 min
